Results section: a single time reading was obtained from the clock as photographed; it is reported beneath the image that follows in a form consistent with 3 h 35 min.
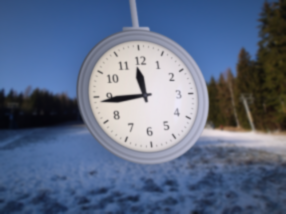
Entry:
11 h 44 min
